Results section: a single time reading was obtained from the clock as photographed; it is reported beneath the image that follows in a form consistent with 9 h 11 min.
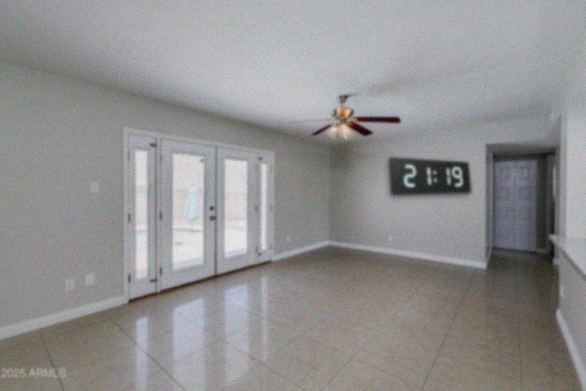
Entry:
21 h 19 min
